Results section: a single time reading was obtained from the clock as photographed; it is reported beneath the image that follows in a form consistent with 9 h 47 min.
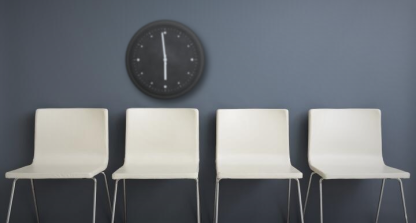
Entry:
5 h 59 min
